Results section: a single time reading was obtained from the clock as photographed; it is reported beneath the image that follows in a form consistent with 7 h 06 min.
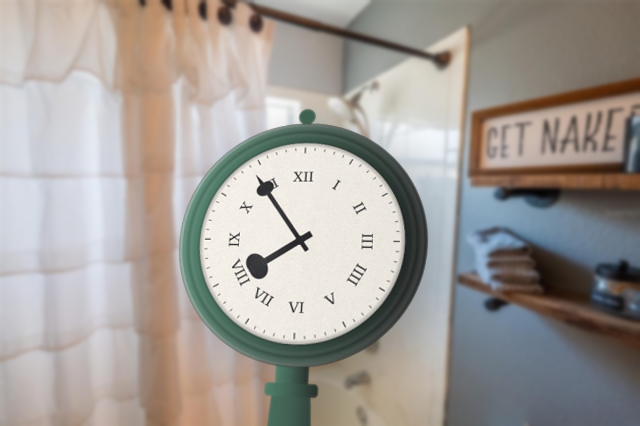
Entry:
7 h 54 min
